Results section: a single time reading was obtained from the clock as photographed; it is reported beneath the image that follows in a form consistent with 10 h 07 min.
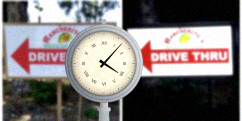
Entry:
4 h 07 min
